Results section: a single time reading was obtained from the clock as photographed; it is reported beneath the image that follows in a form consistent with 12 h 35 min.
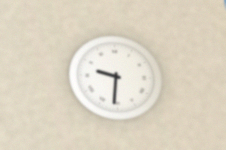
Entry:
9 h 31 min
